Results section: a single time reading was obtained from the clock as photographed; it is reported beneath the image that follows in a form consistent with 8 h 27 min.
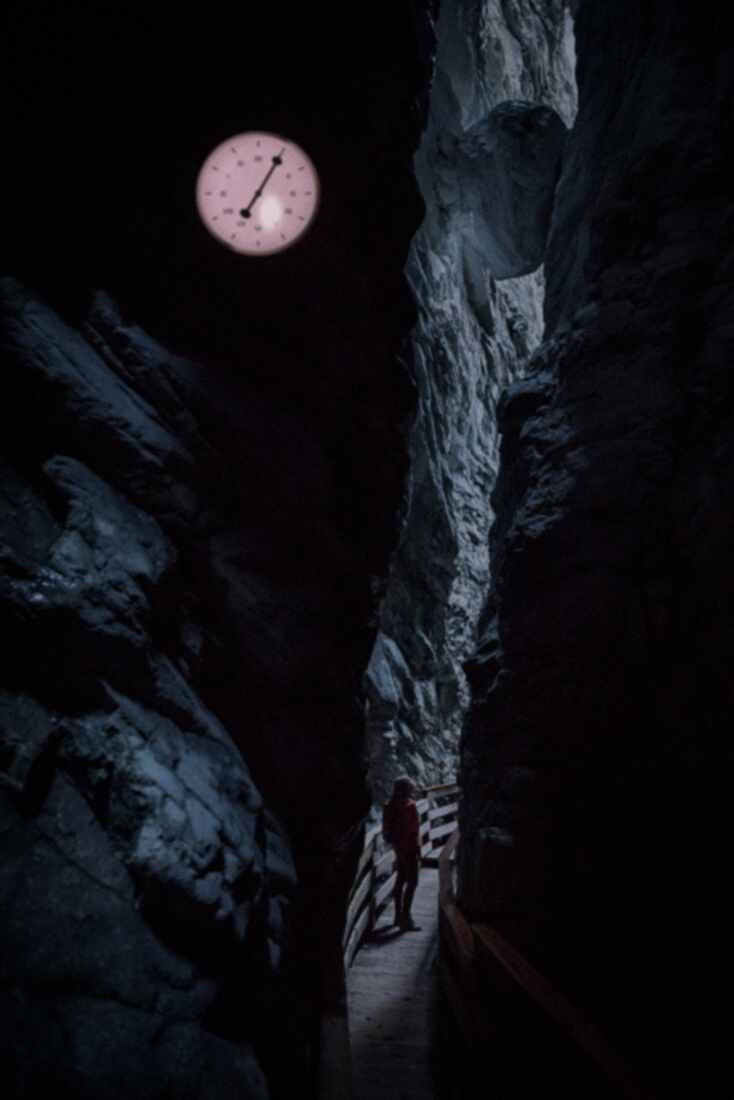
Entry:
7 h 05 min
